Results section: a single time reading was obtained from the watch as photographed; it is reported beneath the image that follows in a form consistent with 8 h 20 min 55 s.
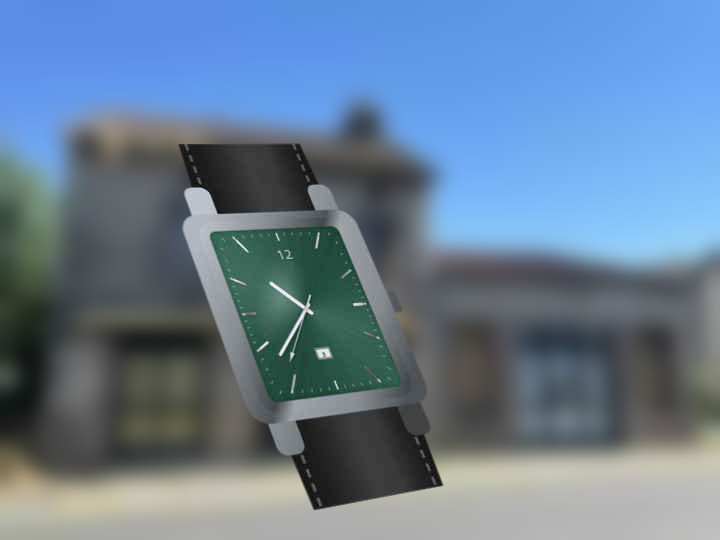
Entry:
10 h 37 min 36 s
